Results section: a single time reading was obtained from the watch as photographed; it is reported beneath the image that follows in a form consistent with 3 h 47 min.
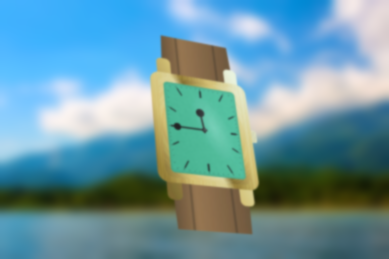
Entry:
11 h 45 min
